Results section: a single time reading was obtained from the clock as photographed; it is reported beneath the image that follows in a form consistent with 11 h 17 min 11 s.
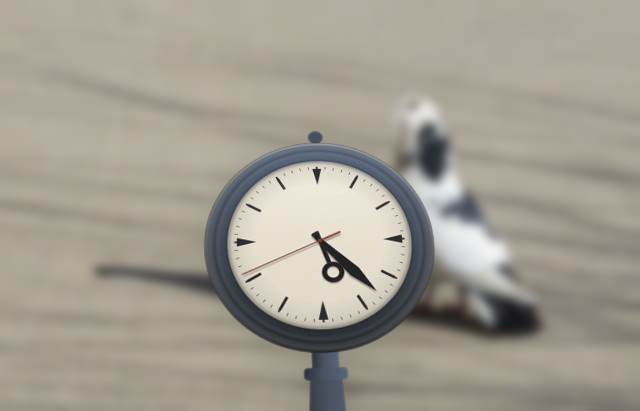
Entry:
5 h 22 min 41 s
